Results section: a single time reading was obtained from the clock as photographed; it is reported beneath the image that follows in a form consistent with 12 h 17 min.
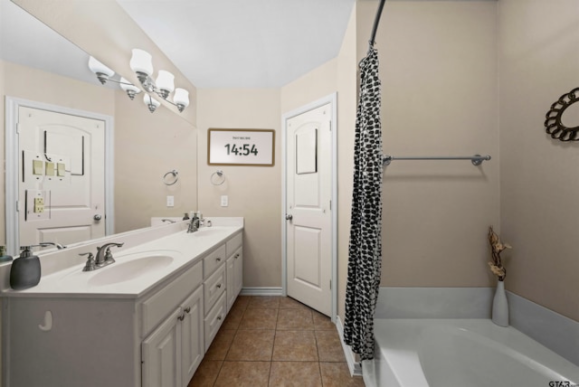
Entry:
14 h 54 min
